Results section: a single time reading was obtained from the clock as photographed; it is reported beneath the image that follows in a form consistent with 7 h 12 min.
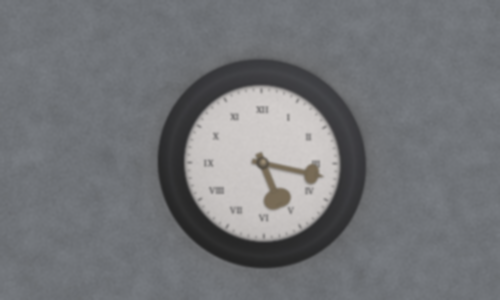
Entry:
5 h 17 min
